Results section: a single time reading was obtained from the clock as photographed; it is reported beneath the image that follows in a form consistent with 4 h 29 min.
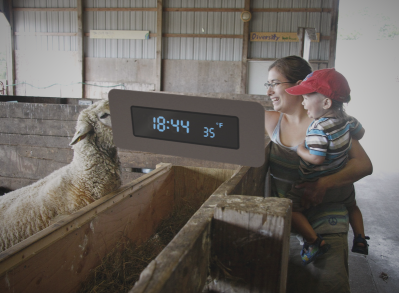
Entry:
18 h 44 min
